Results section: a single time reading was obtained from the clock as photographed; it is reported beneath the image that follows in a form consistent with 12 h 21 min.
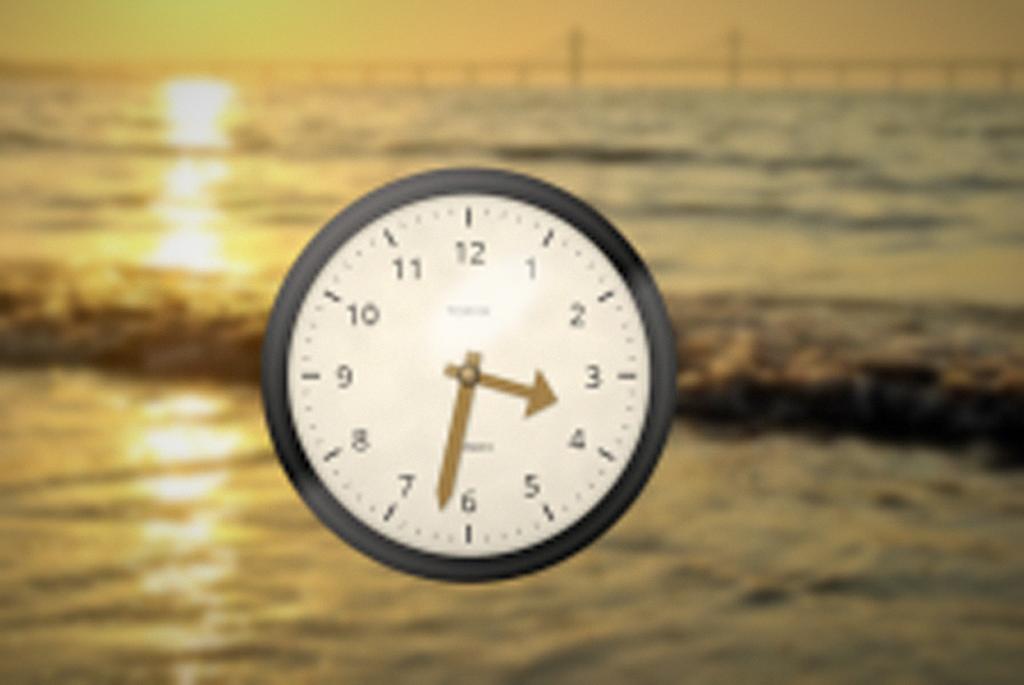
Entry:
3 h 32 min
